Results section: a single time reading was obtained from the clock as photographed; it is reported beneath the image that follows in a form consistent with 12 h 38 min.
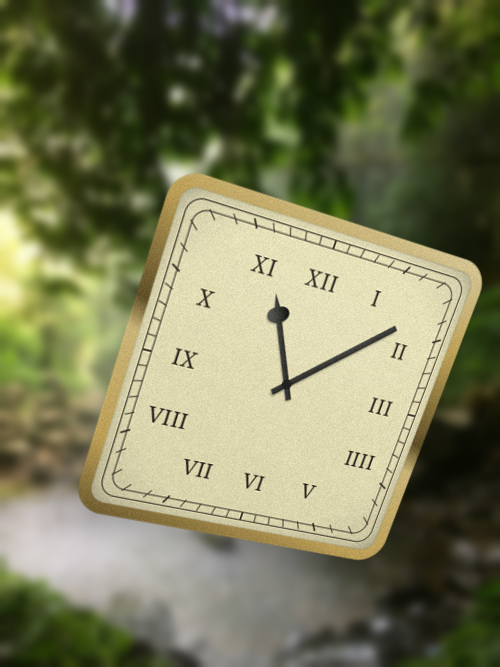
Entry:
11 h 08 min
